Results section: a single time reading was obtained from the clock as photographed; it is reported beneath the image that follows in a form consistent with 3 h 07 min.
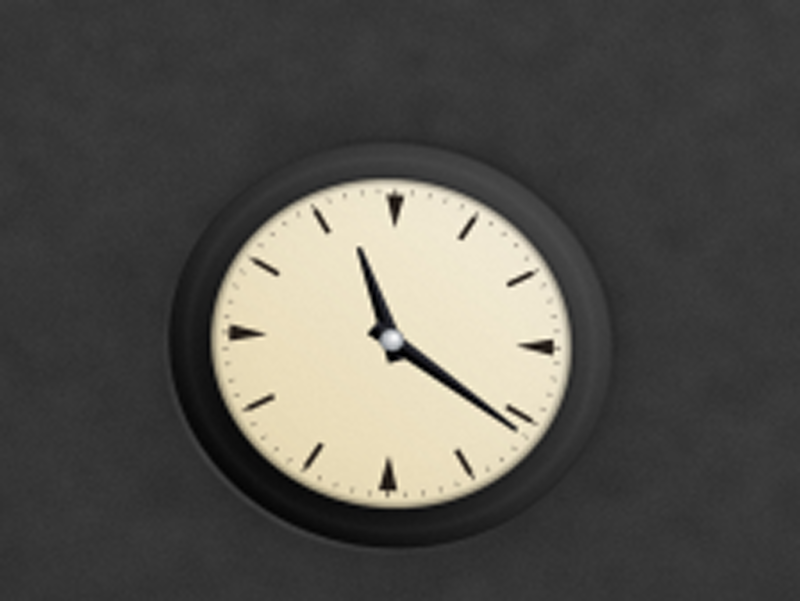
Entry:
11 h 21 min
